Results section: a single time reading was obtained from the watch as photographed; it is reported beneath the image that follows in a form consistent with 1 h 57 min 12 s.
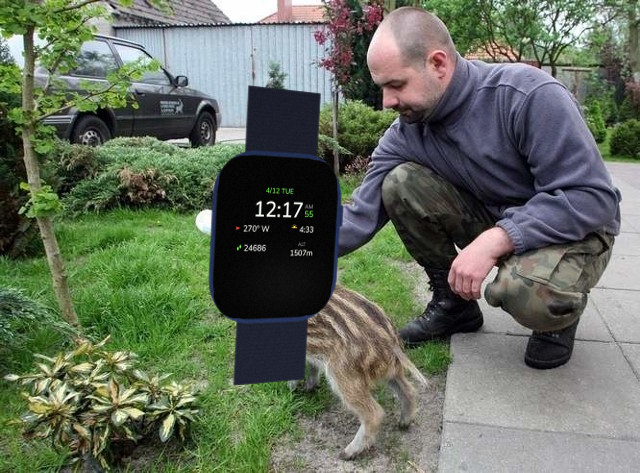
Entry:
12 h 17 min 55 s
